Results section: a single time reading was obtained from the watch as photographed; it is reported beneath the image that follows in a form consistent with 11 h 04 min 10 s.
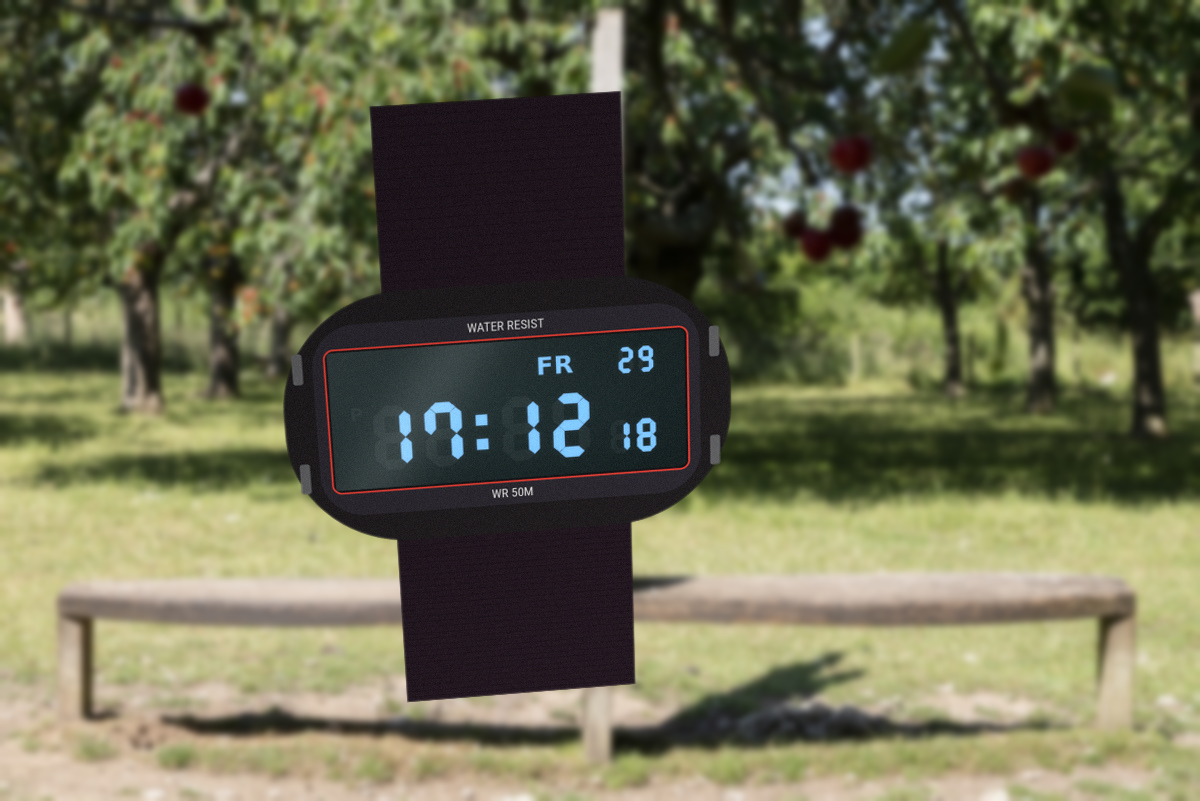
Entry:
17 h 12 min 18 s
